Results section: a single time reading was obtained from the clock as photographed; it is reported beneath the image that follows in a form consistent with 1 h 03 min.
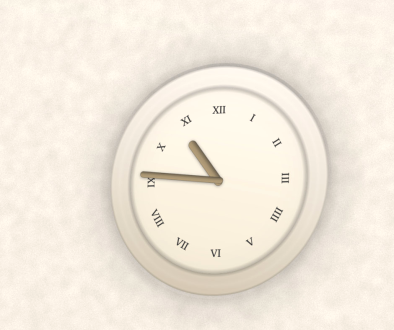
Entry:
10 h 46 min
